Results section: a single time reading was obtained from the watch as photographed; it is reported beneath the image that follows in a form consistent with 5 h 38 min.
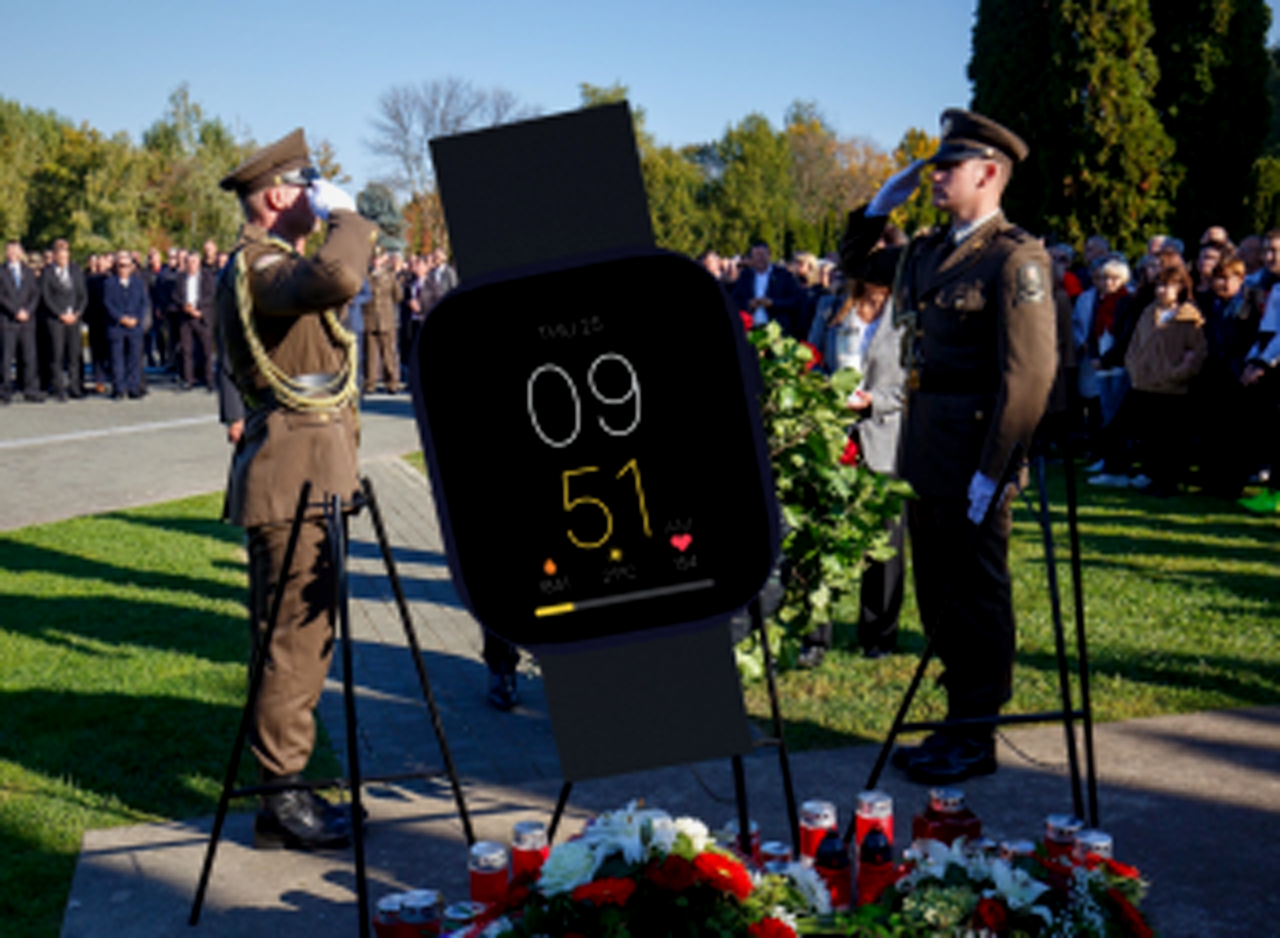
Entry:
9 h 51 min
